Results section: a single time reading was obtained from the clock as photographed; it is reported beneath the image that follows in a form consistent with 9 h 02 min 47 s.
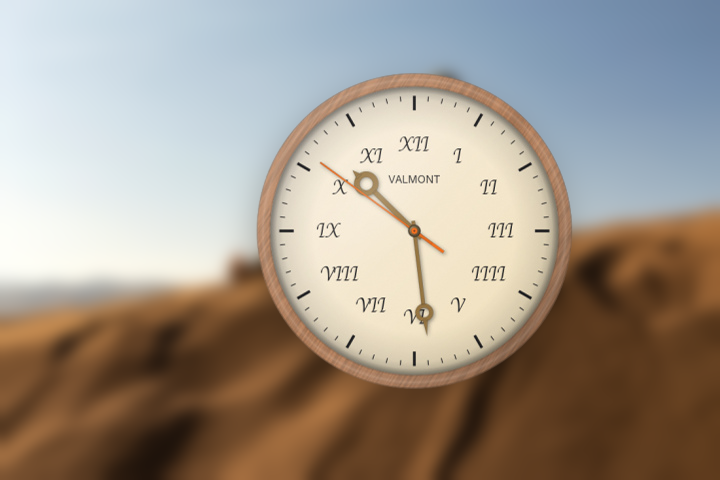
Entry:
10 h 28 min 51 s
